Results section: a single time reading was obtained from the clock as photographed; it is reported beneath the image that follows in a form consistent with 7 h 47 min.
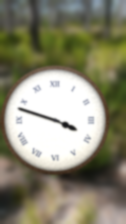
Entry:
3 h 48 min
